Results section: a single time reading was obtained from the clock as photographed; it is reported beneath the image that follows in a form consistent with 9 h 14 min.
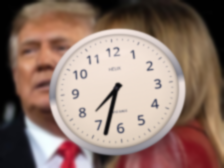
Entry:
7 h 33 min
